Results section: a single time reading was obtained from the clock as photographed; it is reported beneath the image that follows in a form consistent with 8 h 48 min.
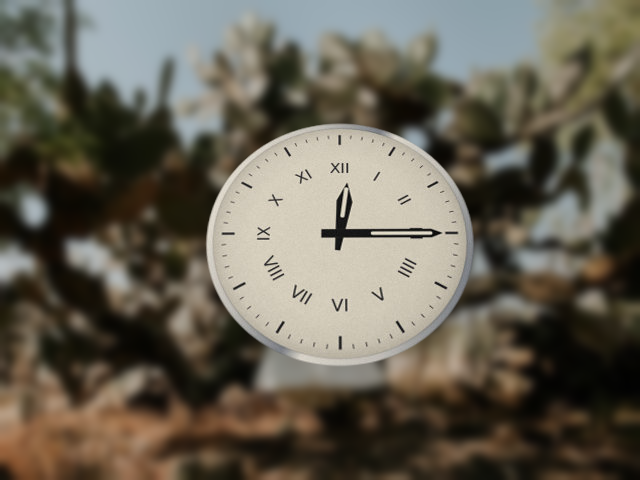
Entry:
12 h 15 min
